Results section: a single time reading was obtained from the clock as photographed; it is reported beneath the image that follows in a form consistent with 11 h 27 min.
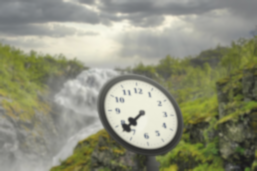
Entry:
7 h 38 min
